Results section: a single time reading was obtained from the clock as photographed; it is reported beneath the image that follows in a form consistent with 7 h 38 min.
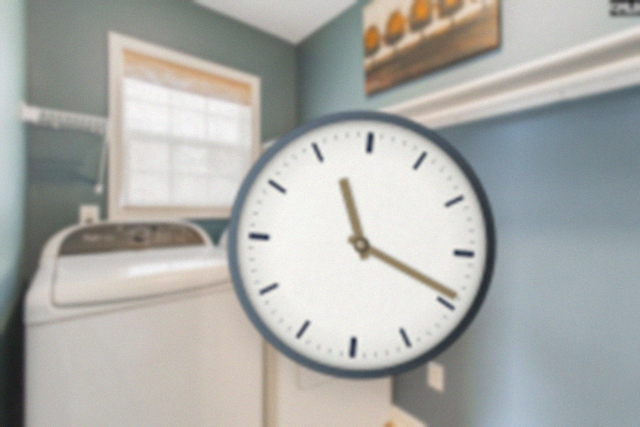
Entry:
11 h 19 min
